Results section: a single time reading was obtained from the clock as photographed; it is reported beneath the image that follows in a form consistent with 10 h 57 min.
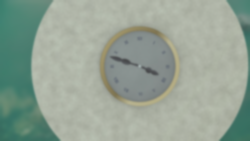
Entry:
3 h 48 min
